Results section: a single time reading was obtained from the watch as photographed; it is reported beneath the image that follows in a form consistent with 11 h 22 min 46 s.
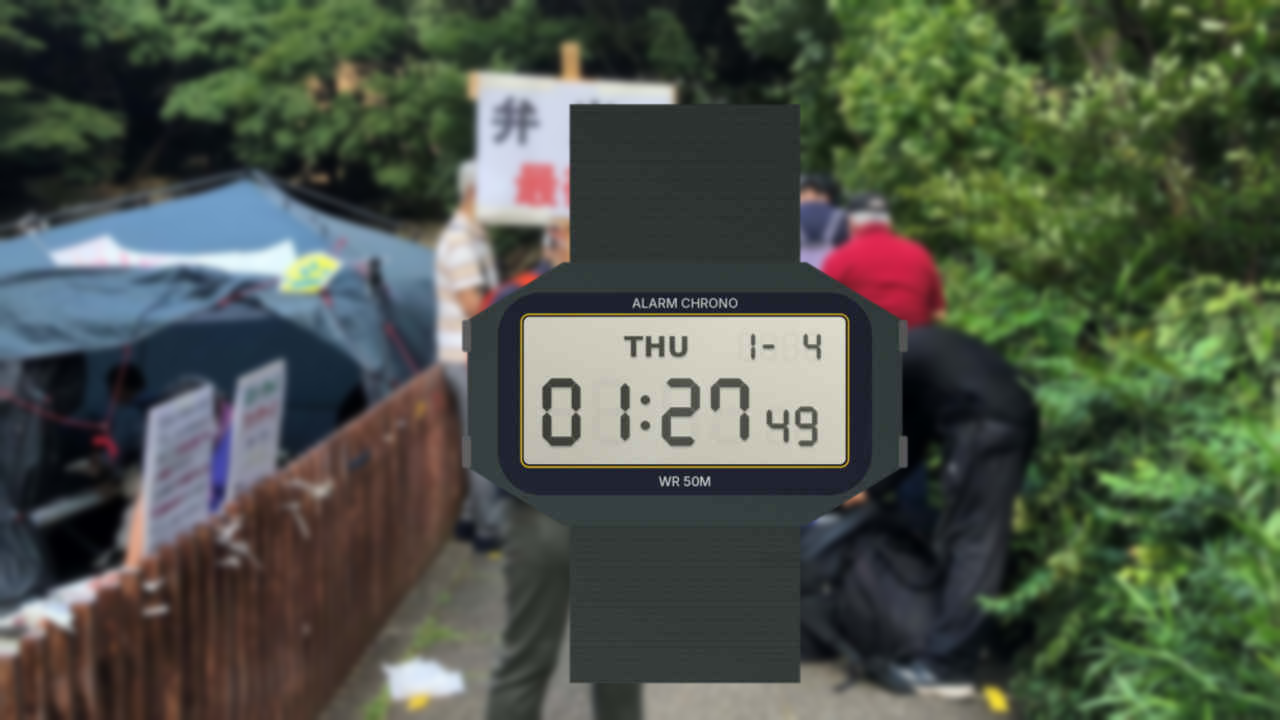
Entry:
1 h 27 min 49 s
